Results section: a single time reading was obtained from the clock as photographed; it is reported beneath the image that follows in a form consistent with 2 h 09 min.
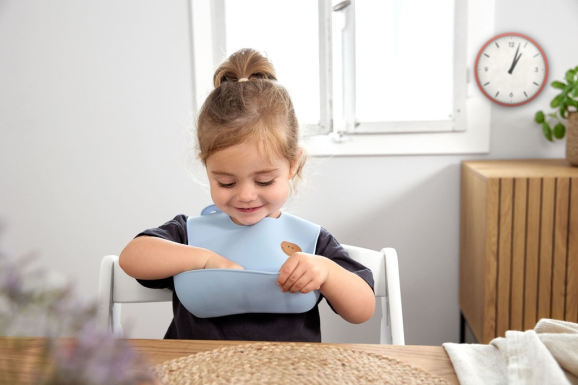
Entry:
1 h 03 min
